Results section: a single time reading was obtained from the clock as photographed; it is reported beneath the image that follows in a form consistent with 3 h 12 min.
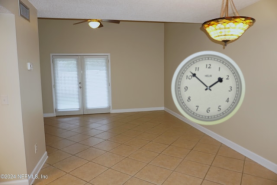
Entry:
1 h 52 min
